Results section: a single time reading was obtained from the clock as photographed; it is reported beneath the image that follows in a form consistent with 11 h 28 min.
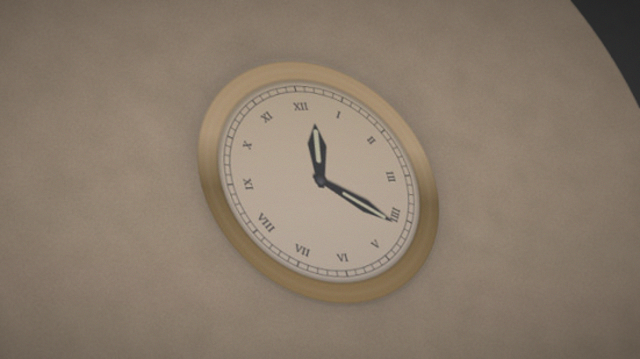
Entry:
12 h 21 min
